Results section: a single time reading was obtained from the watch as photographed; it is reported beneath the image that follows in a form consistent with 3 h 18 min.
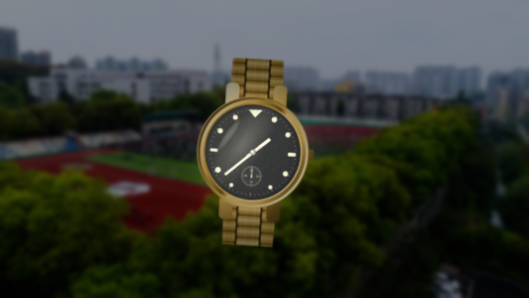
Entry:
1 h 38 min
